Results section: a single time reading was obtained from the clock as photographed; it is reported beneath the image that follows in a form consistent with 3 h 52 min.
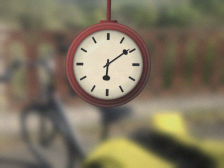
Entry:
6 h 09 min
